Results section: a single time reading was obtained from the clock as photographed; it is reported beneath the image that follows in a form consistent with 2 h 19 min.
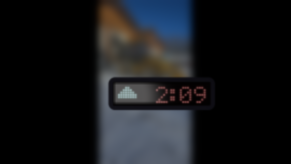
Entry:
2 h 09 min
